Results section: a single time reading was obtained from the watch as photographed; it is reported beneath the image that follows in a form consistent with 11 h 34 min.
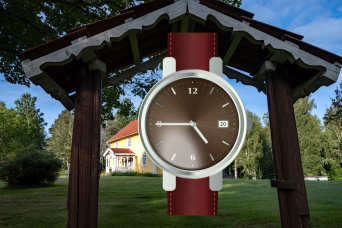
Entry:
4 h 45 min
